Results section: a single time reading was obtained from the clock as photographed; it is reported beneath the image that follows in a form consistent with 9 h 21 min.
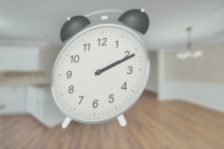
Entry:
2 h 11 min
